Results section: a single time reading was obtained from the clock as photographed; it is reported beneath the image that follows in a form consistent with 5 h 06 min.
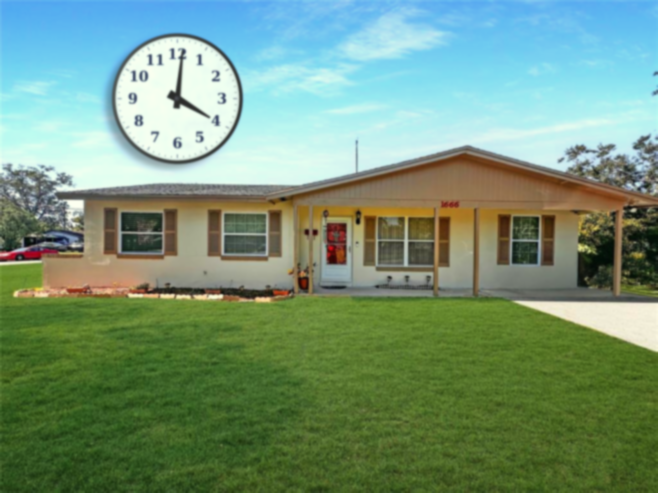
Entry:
4 h 01 min
